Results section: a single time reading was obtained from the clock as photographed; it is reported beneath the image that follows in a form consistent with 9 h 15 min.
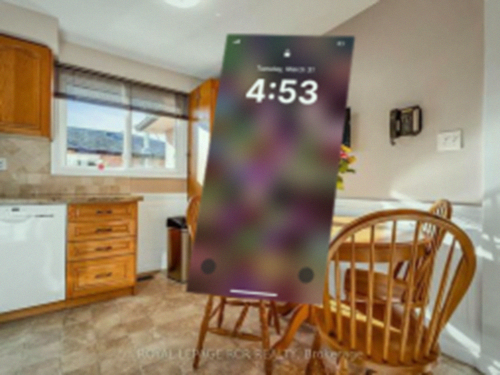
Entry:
4 h 53 min
